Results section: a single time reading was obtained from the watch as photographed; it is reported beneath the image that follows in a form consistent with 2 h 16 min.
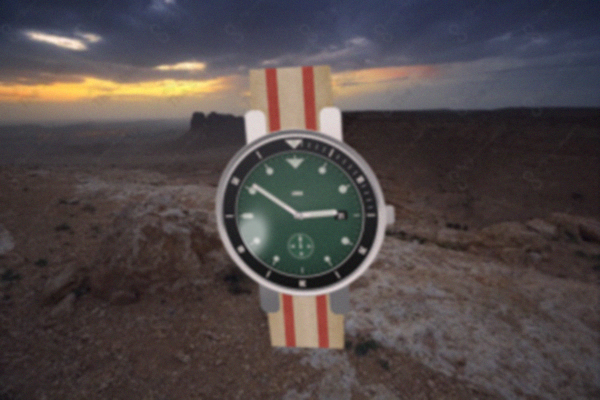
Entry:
2 h 51 min
